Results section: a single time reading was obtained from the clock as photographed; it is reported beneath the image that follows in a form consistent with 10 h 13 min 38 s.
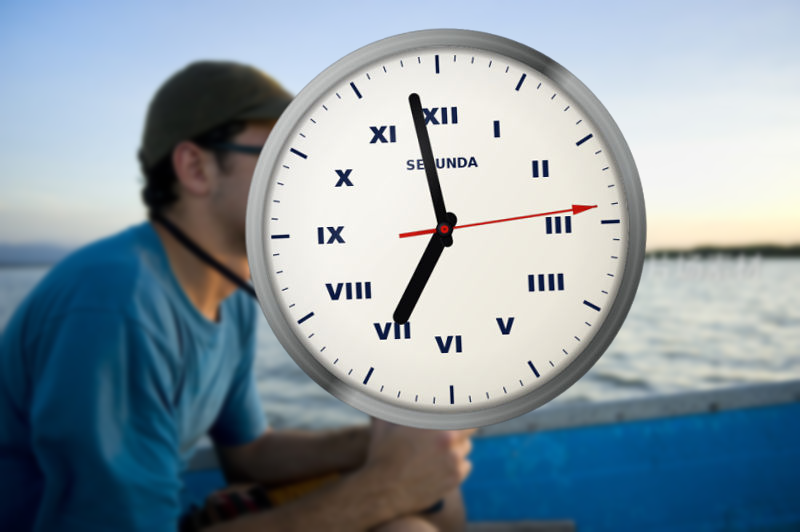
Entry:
6 h 58 min 14 s
